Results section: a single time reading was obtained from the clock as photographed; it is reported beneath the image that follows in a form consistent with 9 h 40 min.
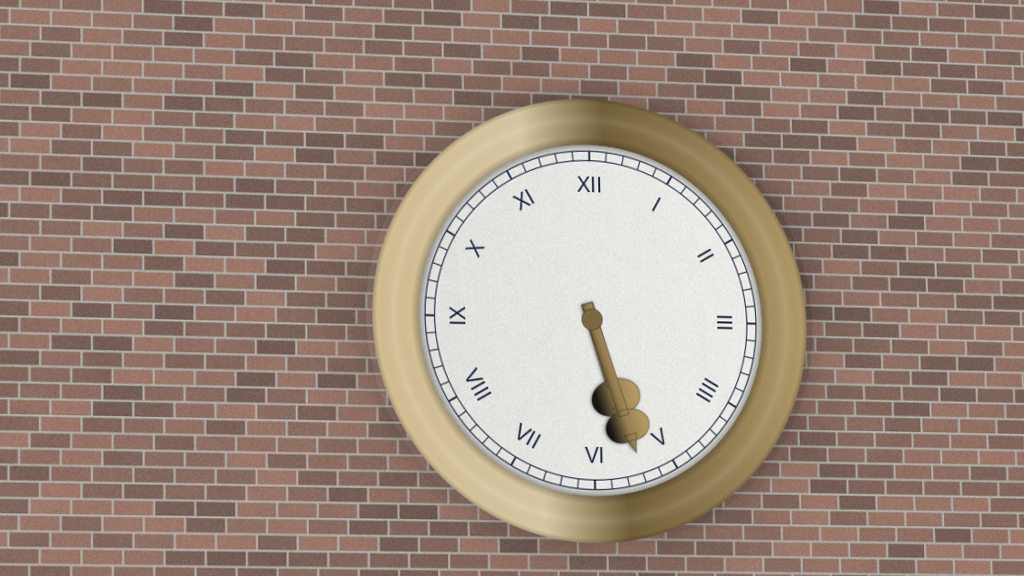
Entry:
5 h 27 min
